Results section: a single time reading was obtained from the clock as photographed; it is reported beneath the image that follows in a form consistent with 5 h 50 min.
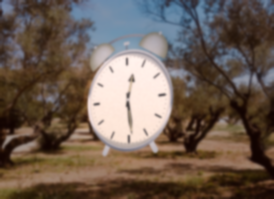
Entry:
12 h 29 min
